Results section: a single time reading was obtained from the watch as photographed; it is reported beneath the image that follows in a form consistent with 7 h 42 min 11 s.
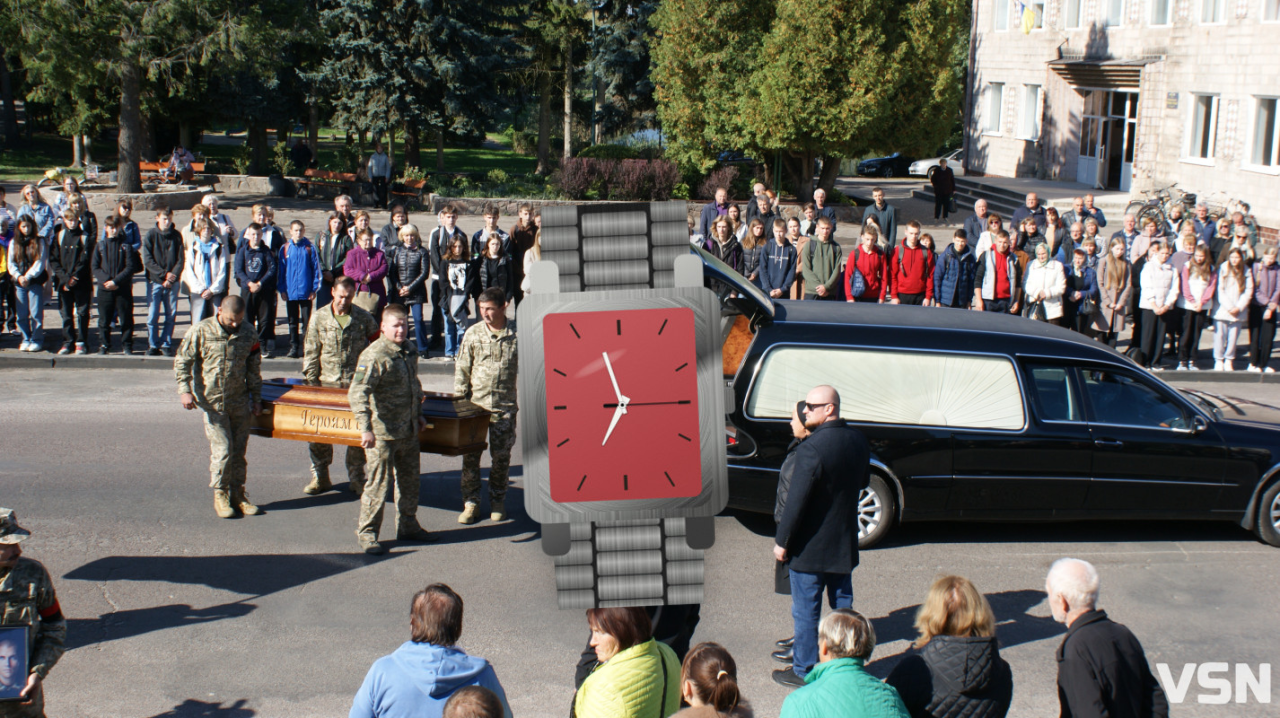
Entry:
6 h 57 min 15 s
